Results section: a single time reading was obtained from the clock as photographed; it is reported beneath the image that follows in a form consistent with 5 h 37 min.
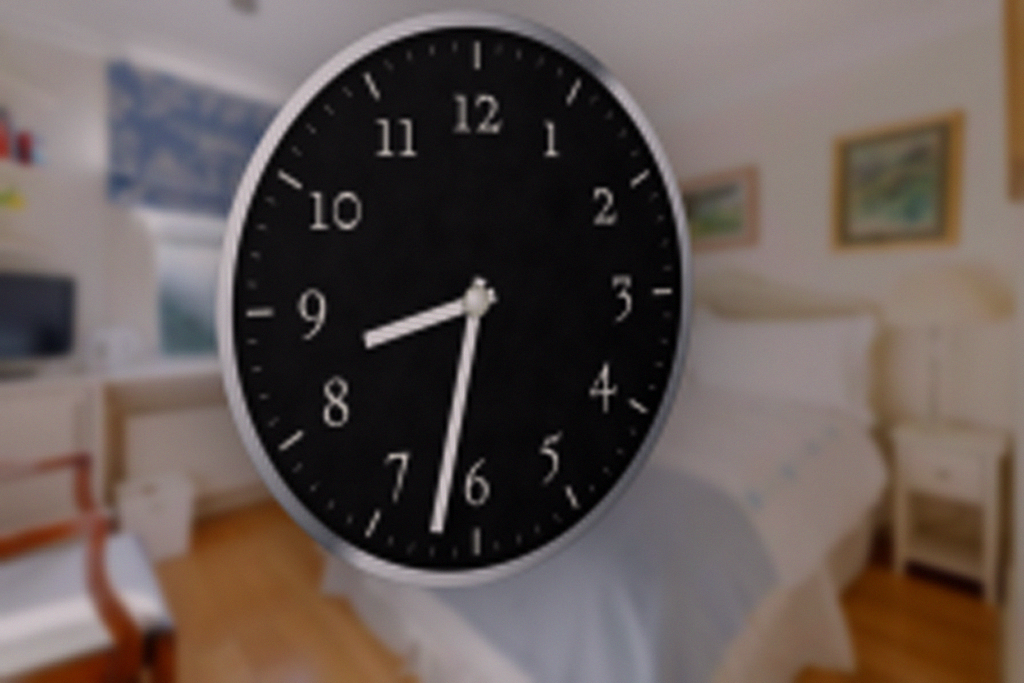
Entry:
8 h 32 min
